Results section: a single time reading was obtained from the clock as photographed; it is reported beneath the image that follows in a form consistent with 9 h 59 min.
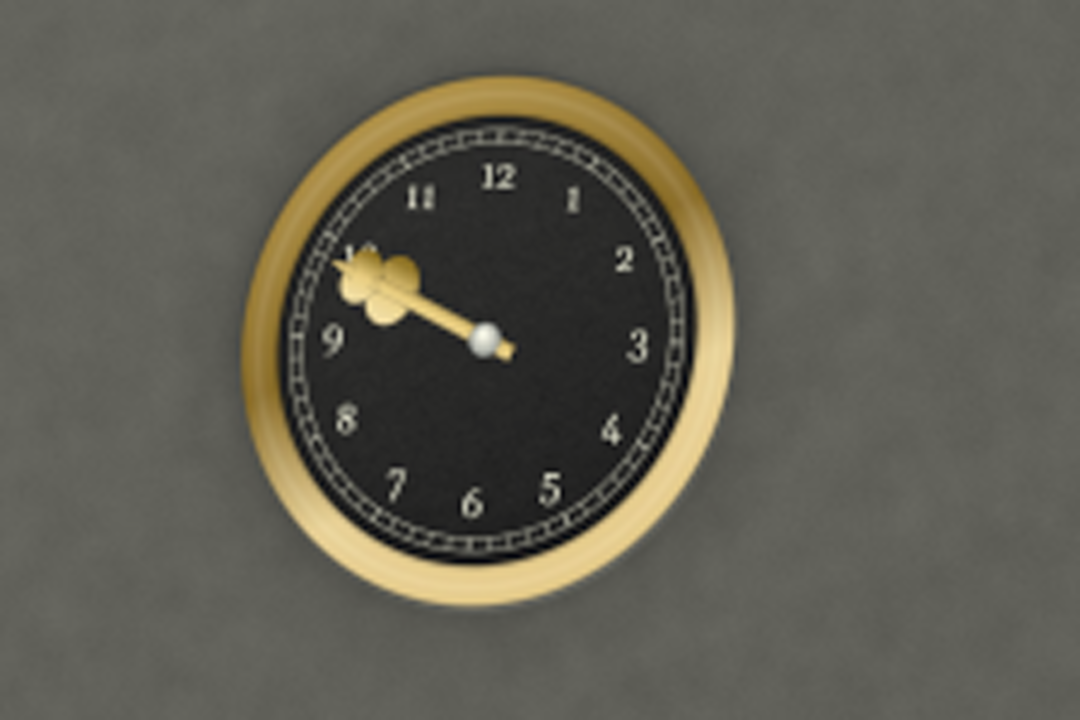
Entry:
9 h 49 min
